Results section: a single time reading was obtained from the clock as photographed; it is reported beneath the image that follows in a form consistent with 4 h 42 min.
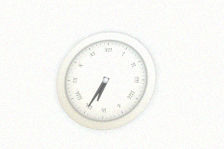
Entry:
6 h 35 min
